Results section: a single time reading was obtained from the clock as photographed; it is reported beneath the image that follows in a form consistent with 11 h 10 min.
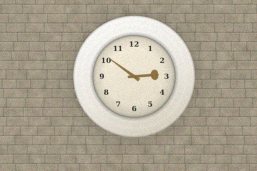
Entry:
2 h 51 min
